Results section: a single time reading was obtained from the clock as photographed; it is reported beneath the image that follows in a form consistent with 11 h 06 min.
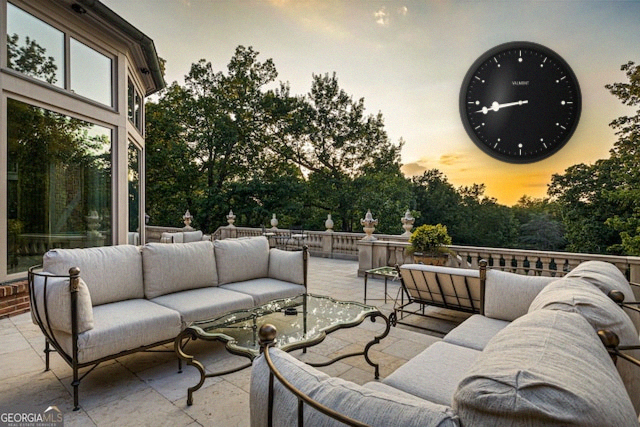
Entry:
8 h 43 min
